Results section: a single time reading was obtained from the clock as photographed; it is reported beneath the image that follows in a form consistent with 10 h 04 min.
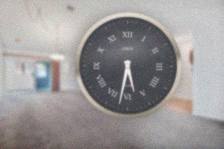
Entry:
5 h 32 min
